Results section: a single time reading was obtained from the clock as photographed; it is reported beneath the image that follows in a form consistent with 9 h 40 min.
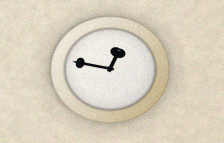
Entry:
12 h 47 min
